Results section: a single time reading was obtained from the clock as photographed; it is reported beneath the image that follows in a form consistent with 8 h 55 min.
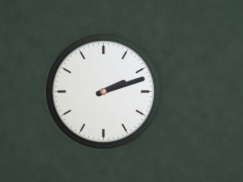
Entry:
2 h 12 min
